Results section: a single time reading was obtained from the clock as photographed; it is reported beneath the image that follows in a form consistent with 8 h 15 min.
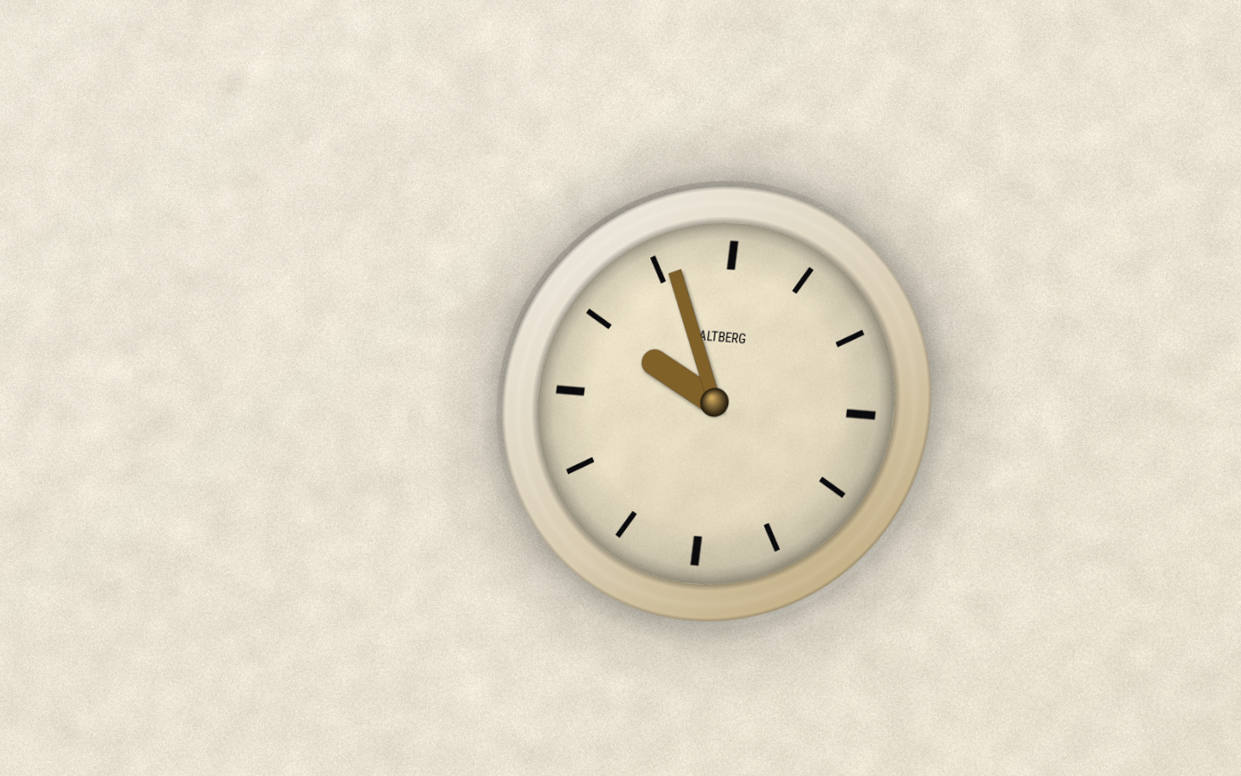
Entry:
9 h 56 min
